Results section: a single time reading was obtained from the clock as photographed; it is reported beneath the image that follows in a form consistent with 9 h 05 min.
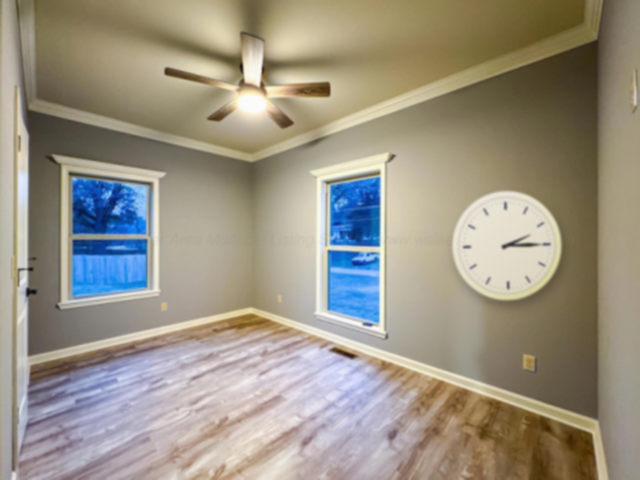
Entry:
2 h 15 min
